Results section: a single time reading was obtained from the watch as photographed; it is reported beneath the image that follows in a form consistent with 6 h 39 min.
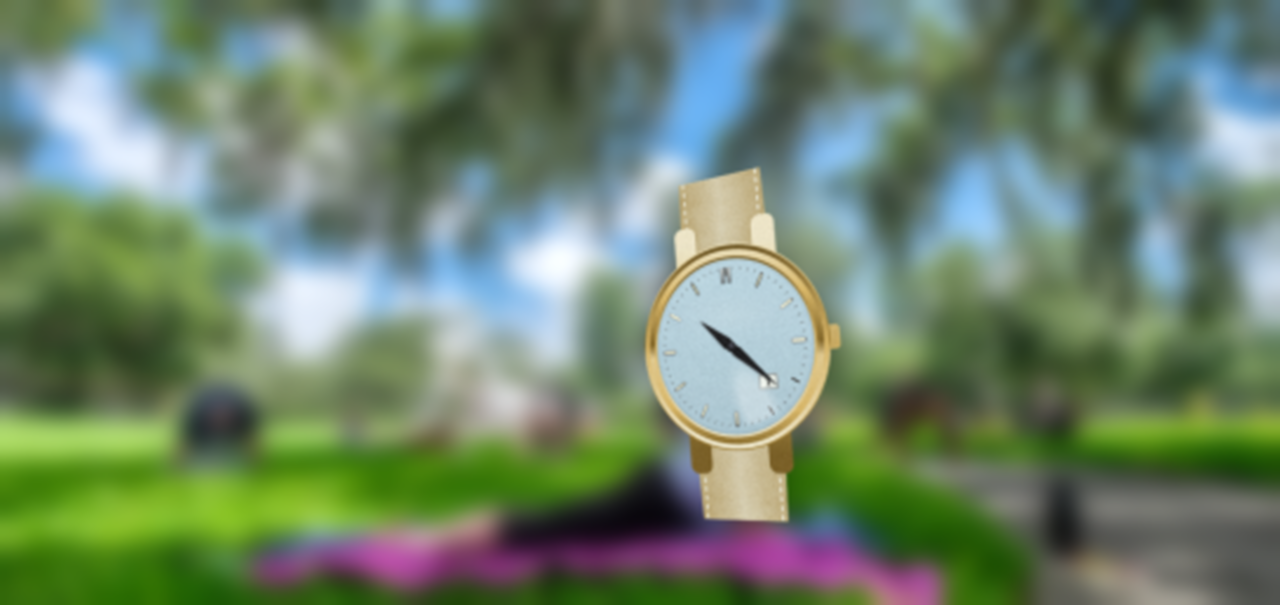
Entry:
10 h 22 min
